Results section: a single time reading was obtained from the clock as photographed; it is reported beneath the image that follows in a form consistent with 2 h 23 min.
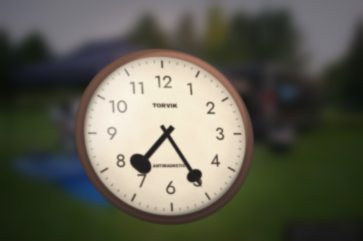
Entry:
7 h 25 min
